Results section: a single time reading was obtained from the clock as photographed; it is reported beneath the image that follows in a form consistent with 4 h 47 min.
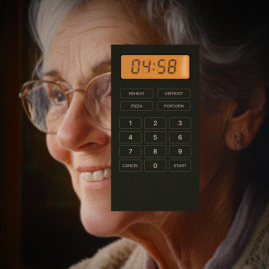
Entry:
4 h 58 min
